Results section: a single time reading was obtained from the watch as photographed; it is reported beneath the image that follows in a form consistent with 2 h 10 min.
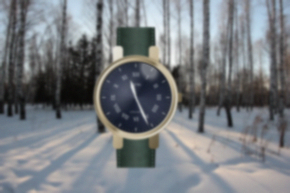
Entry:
11 h 26 min
